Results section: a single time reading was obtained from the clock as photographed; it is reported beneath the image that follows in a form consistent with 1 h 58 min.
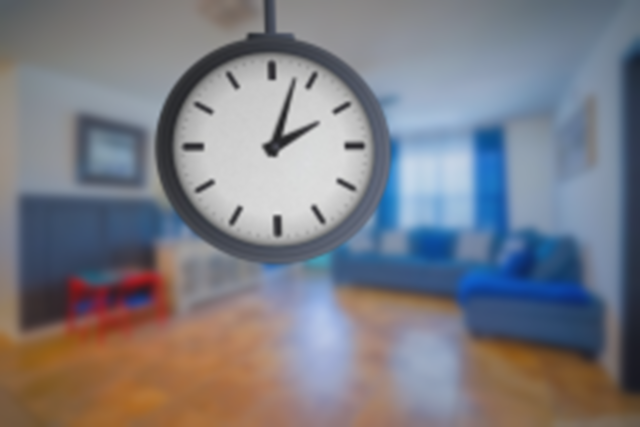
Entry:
2 h 03 min
